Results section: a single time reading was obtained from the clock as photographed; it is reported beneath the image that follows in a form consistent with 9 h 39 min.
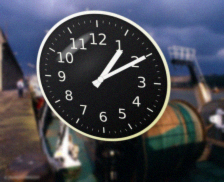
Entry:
1 h 10 min
